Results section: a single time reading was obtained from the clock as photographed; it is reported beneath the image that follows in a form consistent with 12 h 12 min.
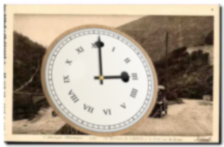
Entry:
3 h 01 min
